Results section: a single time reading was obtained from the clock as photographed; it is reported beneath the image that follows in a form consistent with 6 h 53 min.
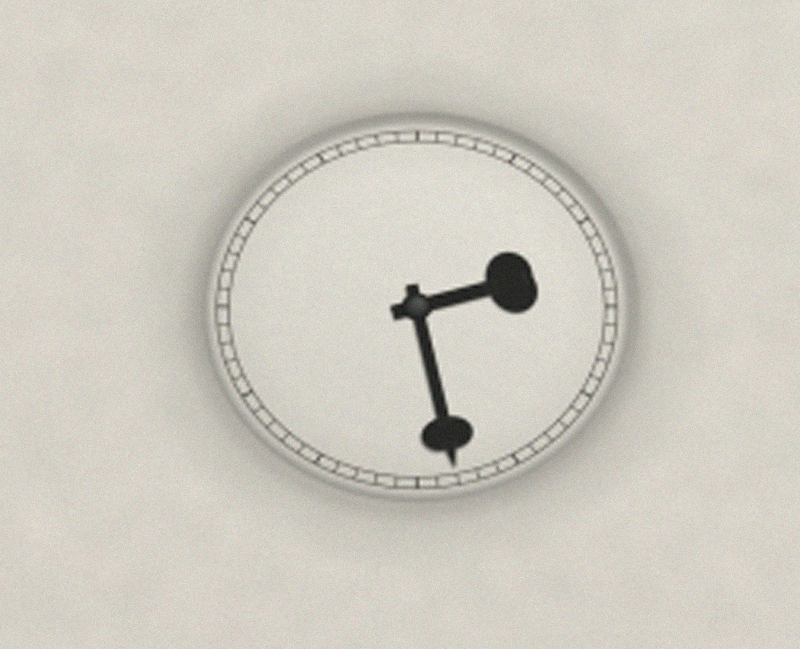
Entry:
2 h 28 min
